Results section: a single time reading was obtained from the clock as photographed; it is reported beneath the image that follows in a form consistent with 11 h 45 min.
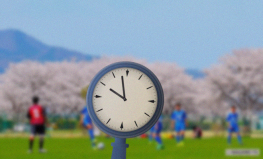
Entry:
9 h 58 min
